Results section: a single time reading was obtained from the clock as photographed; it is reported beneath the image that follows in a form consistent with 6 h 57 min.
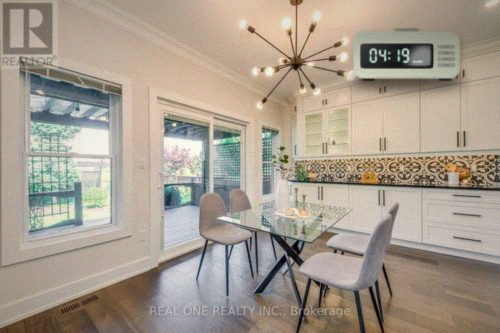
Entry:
4 h 19 min
